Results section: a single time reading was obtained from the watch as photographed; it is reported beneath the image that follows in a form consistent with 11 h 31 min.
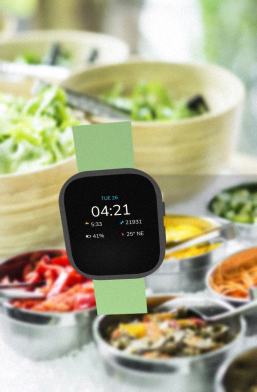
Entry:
4 h 21 min
